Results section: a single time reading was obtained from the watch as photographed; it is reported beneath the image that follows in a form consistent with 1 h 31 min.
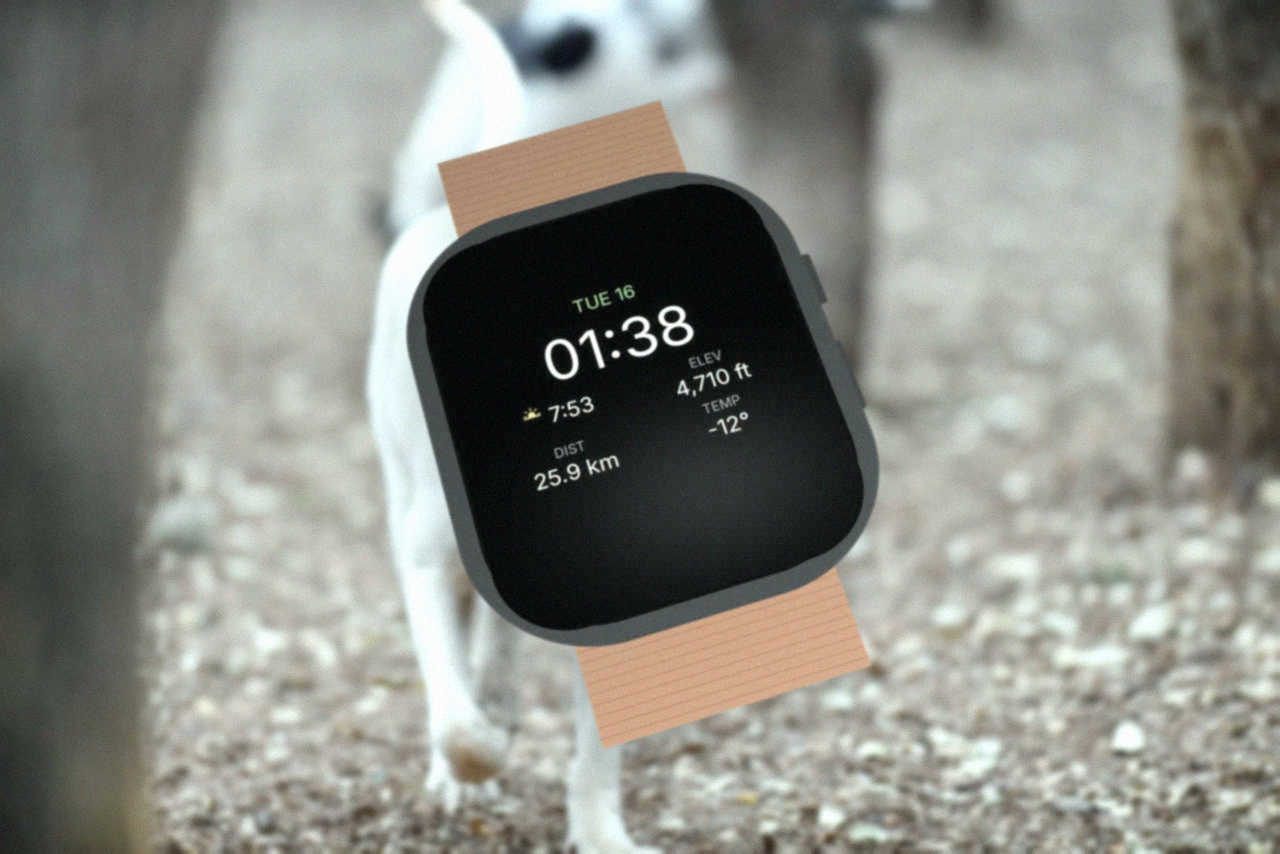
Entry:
1 h 38 min
